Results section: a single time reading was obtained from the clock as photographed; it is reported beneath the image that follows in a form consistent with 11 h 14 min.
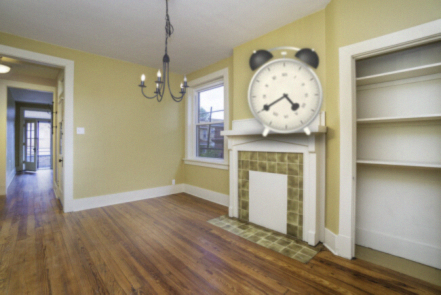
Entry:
4 h 40 min
